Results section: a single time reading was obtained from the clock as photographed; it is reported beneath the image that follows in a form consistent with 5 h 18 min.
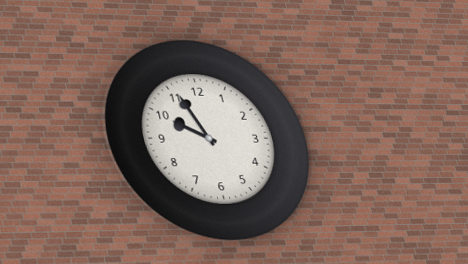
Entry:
9 h 56 min
